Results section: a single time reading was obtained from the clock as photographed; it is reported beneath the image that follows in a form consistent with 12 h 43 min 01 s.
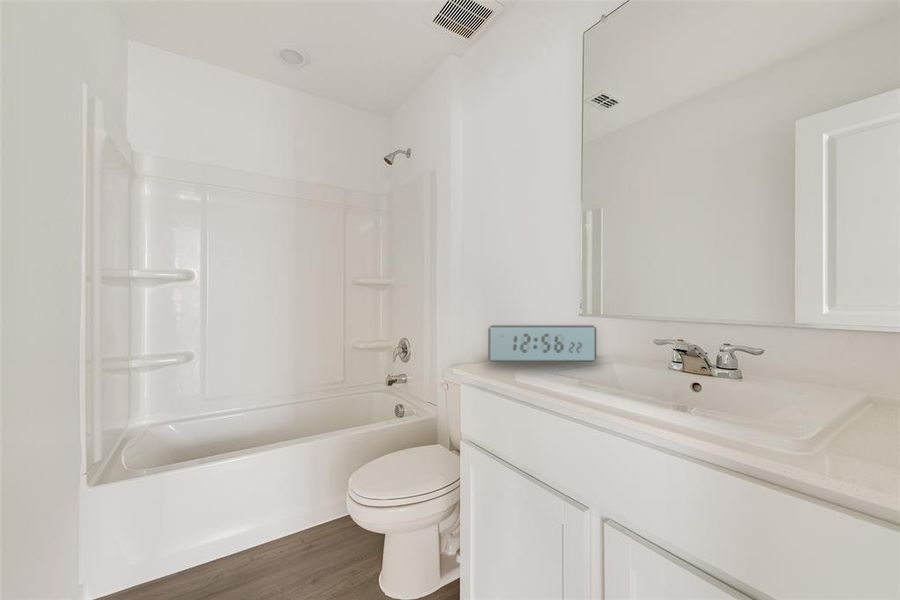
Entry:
12 h 56 min 22 s
